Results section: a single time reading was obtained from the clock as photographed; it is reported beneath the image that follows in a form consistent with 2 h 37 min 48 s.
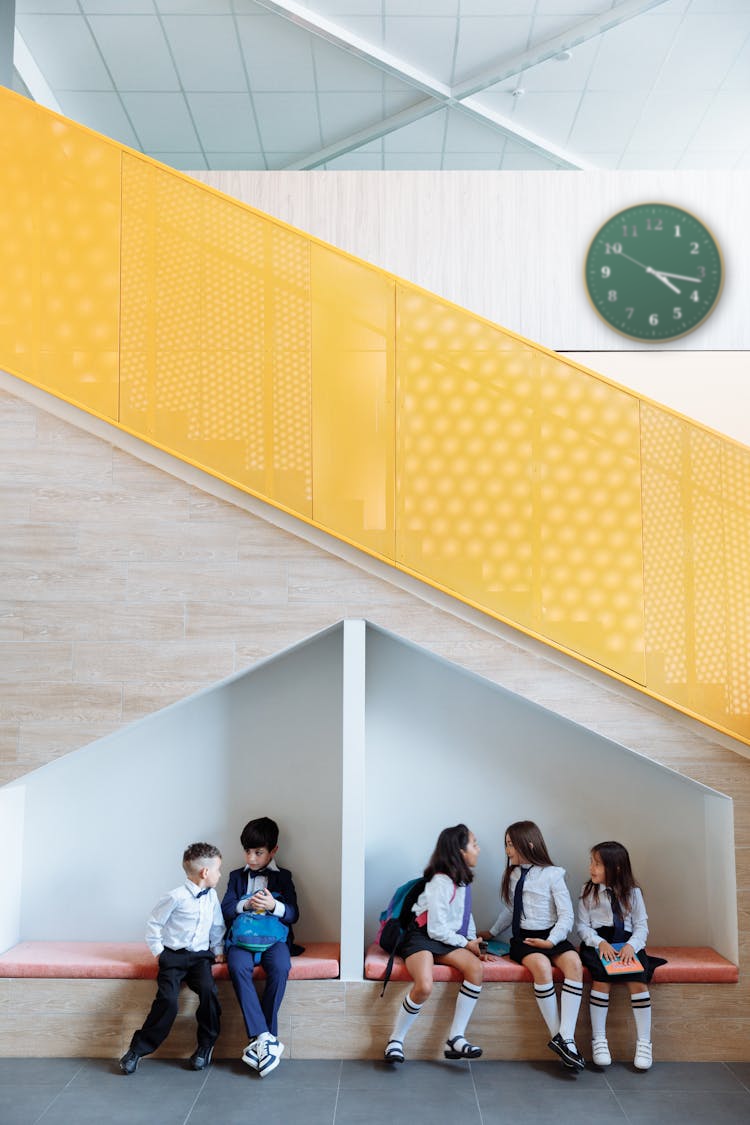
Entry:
4 h 16 min 50 s
